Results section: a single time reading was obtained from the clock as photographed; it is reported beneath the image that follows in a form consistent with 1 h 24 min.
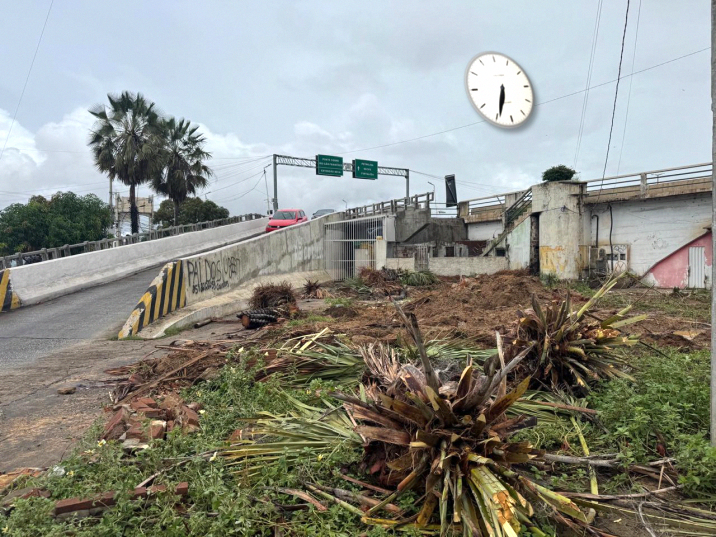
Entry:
6 h 34 min
